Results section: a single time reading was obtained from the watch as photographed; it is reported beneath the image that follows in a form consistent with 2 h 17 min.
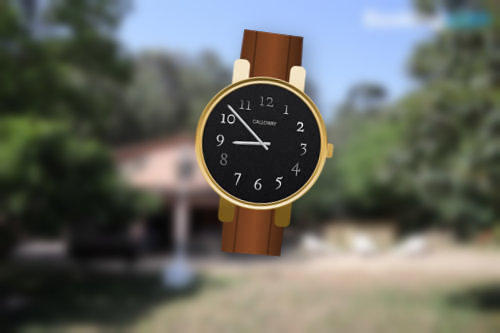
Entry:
8 h 52 min
